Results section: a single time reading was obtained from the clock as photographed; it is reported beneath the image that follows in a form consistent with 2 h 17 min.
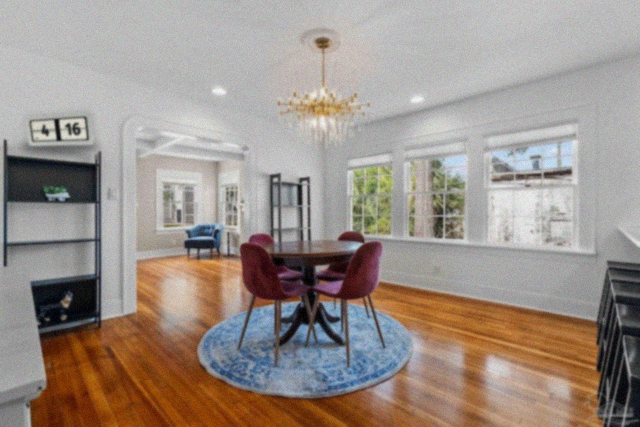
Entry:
4 h 16 min
